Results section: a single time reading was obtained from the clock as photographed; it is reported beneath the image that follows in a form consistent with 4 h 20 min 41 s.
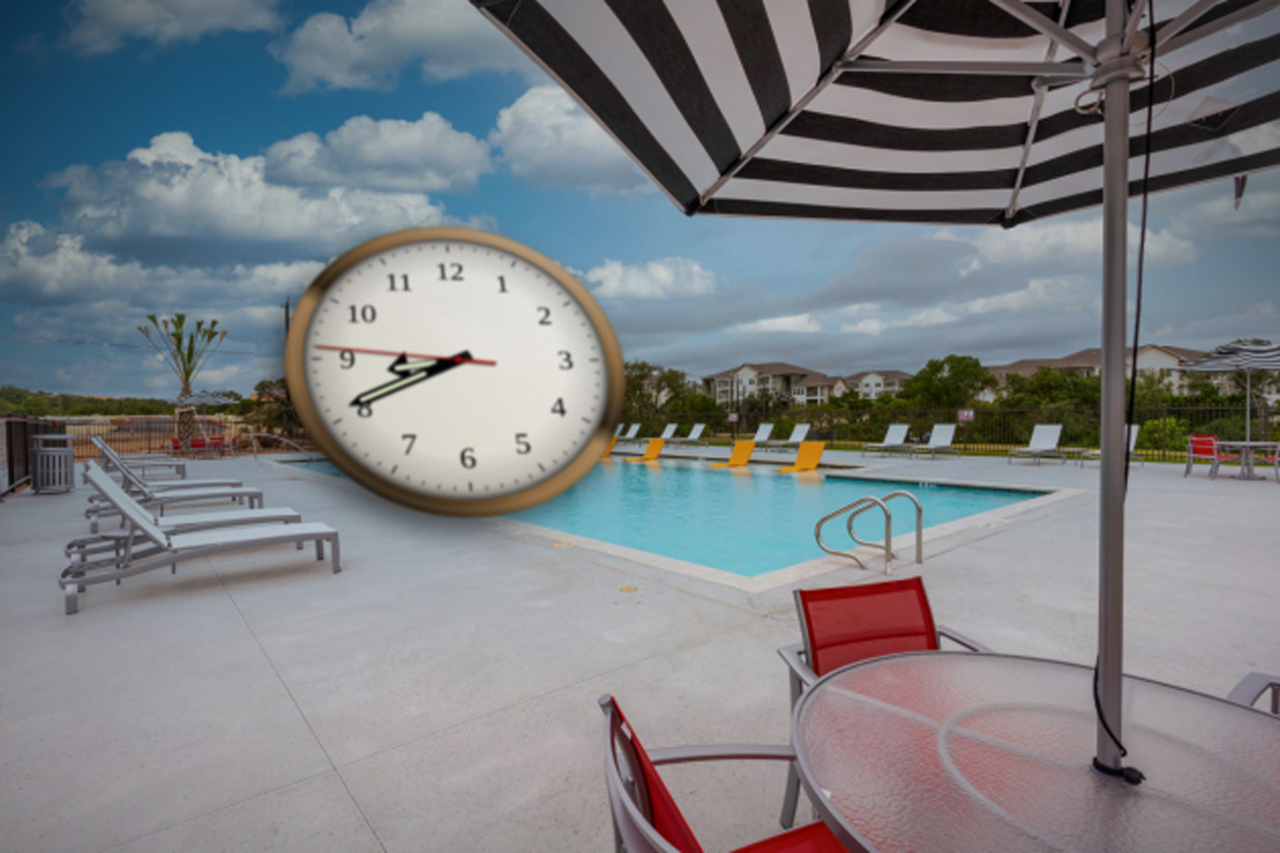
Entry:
8 h 40 min 46 s
